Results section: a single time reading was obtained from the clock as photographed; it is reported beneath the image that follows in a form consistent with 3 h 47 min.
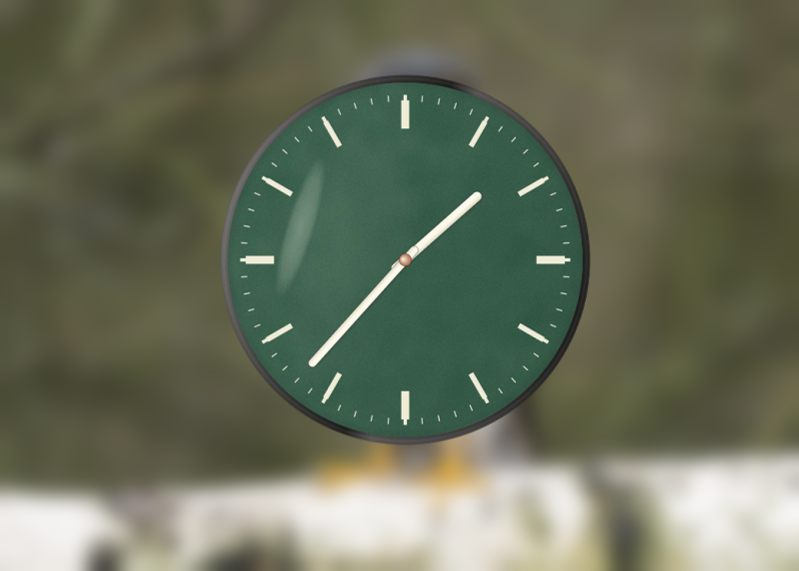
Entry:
1 h 37 min
